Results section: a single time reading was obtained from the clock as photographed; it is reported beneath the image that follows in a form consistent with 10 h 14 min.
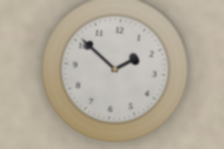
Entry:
1 h 51 min
